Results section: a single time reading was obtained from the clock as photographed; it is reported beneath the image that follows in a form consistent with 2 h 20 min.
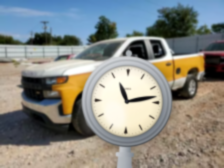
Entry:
11 h 13 min
